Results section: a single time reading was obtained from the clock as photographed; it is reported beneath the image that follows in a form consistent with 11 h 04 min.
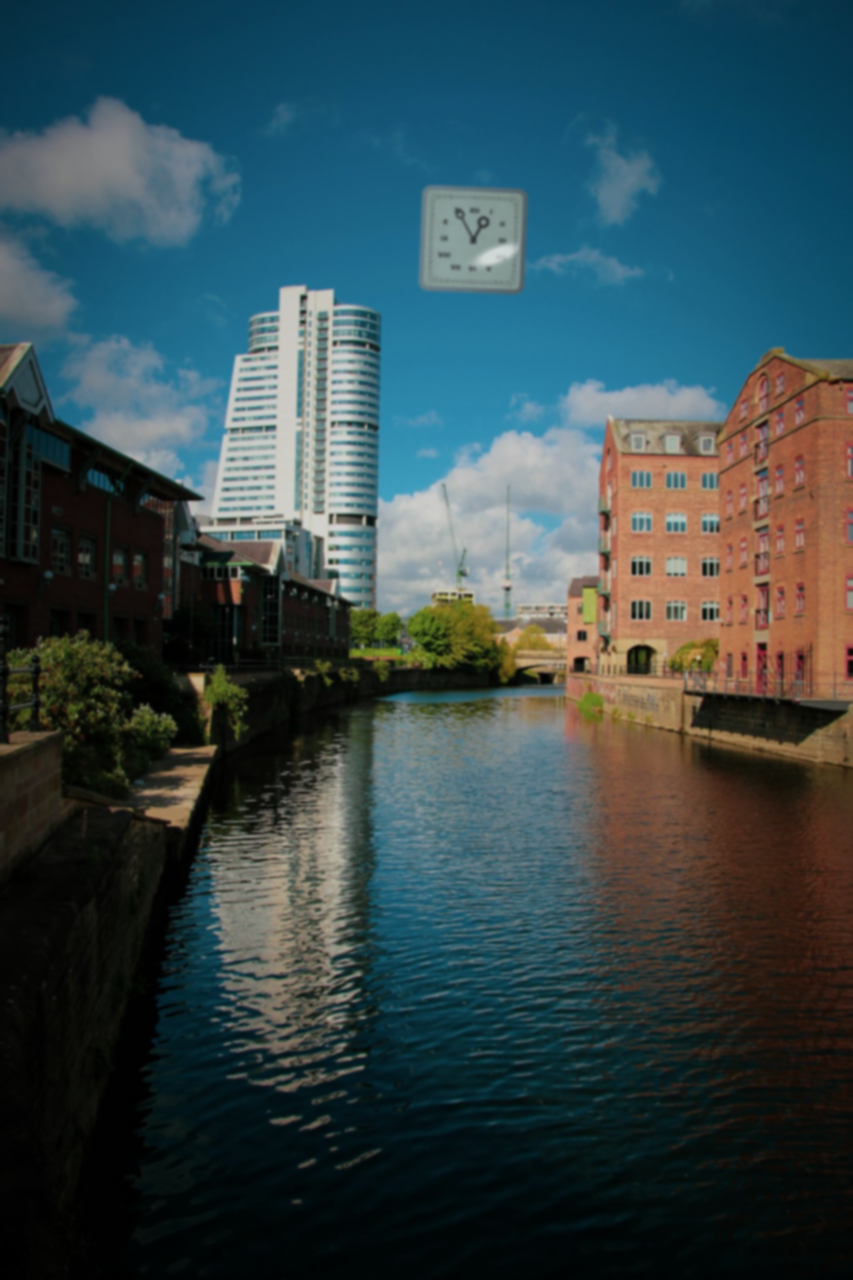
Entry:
12 h 55 min
